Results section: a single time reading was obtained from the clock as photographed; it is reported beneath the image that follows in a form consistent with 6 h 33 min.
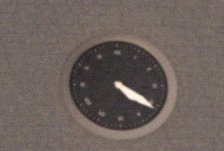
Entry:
4 h 21 min
